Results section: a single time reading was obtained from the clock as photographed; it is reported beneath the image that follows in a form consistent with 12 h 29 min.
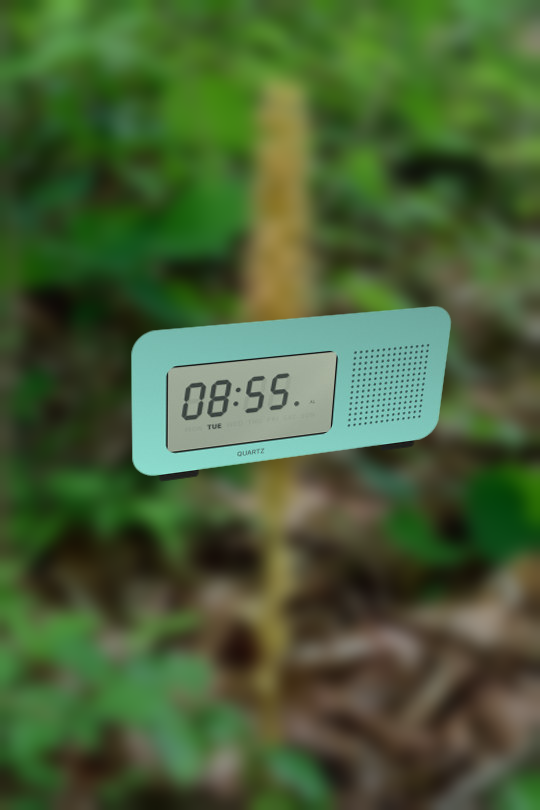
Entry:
8 h 55 min
